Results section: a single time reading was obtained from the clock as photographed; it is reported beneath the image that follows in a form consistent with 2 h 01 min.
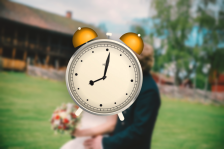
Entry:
8 h 01 min
